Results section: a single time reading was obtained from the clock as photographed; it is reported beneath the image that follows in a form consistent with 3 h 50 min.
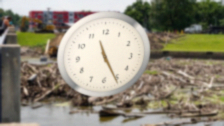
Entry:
11 h 26 min
